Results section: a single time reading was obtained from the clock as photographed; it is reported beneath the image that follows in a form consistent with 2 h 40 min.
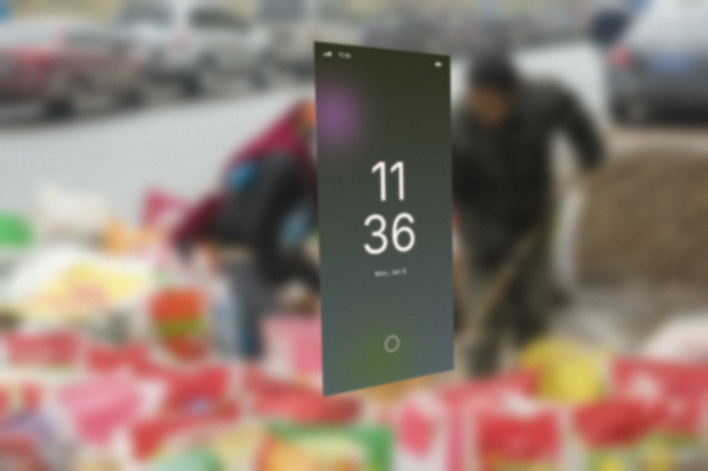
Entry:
11 h 36 min
